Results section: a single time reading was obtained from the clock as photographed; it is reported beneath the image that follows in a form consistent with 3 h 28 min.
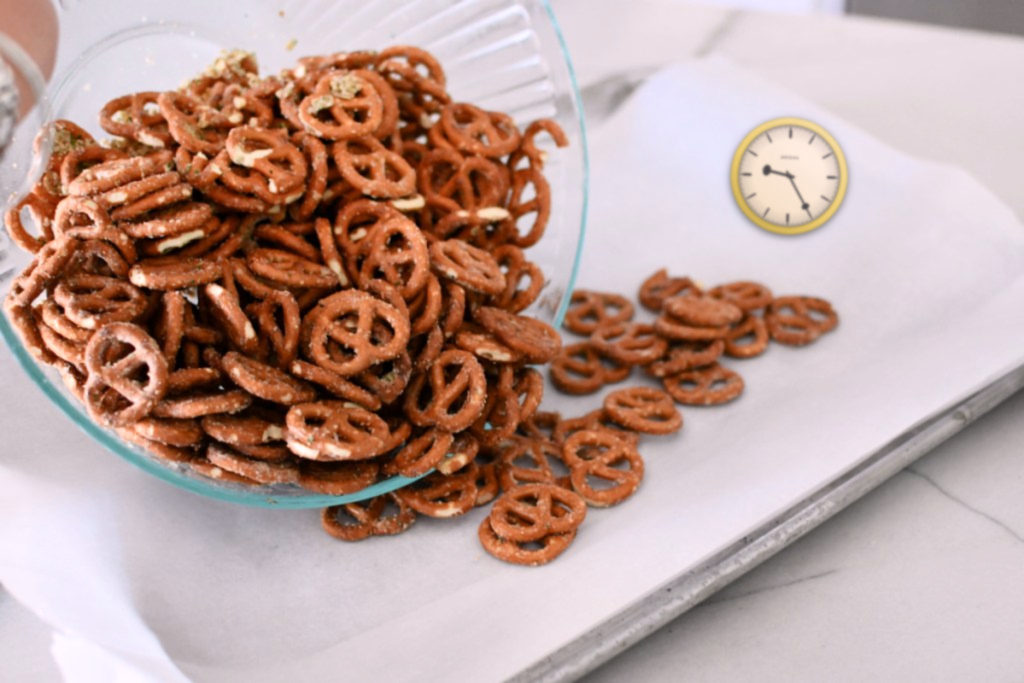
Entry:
9 h 25 min
